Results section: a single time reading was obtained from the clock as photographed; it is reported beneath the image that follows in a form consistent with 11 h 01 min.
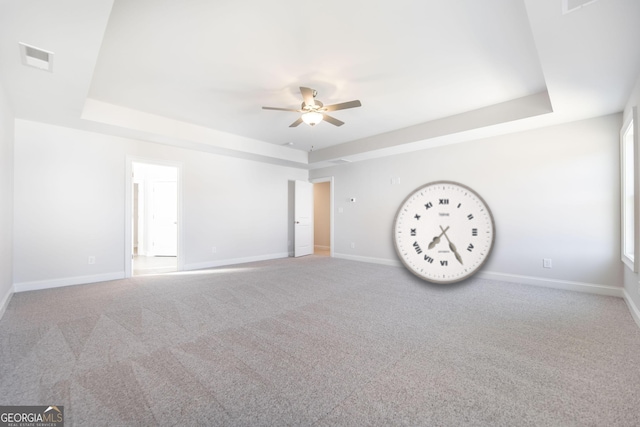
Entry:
7 h 25 min
